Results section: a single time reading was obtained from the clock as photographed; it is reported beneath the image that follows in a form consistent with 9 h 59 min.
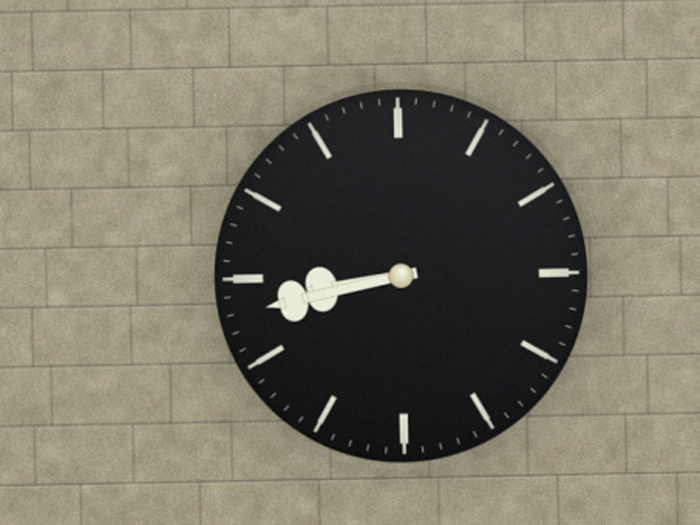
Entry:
8 h 43 min
